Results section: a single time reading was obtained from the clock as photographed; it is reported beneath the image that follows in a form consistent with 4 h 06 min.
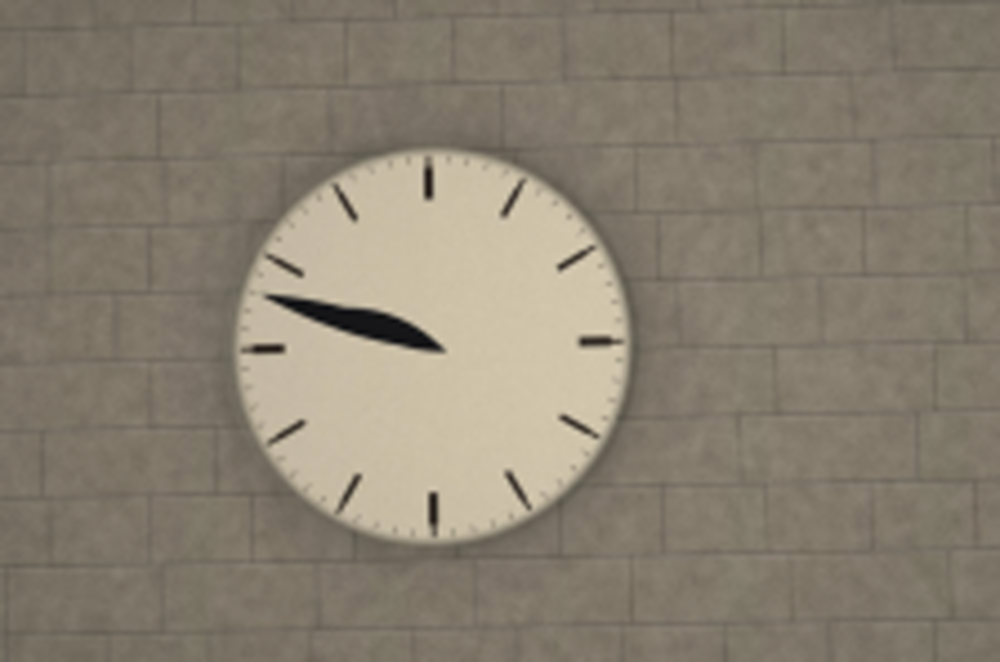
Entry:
9 h 48 min
